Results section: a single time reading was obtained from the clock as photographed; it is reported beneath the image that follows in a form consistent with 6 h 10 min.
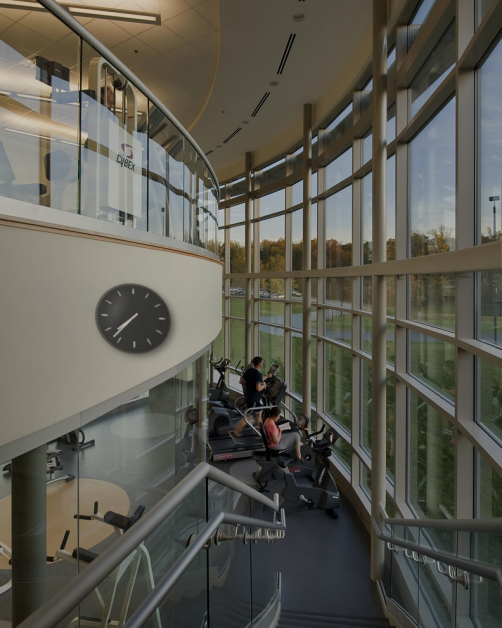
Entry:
7 h 37 min
